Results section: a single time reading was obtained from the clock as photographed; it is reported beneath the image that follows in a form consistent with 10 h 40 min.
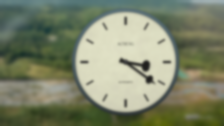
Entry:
3 h 21 min
